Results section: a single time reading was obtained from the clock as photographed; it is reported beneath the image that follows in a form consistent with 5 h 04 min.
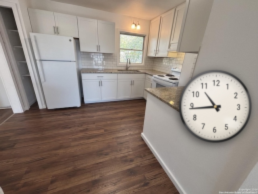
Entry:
10 h 44 min
